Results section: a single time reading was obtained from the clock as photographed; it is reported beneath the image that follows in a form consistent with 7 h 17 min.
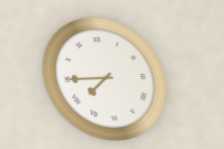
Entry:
7 h 45 min
